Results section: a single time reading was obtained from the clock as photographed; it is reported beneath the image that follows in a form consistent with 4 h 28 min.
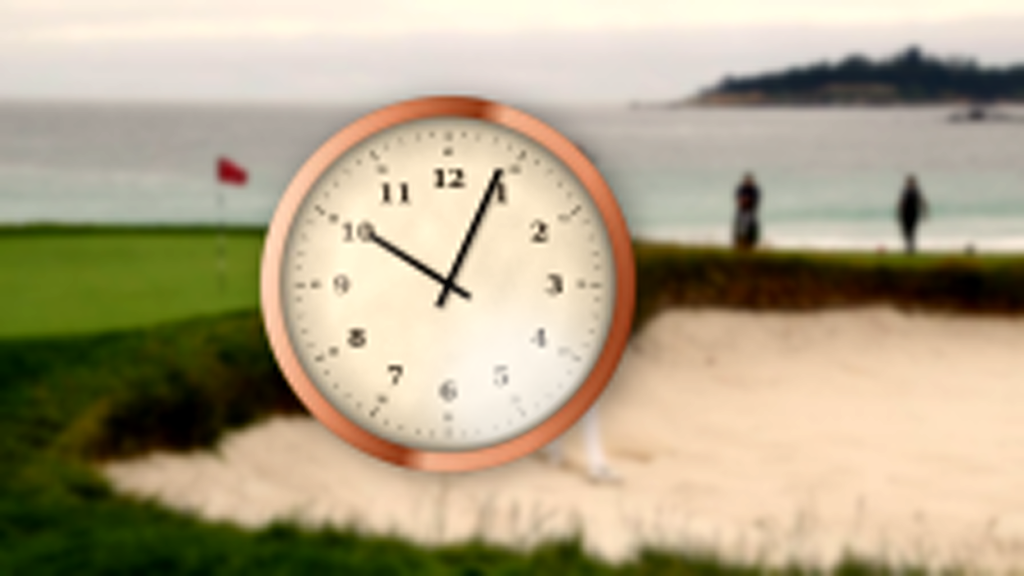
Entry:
10 h 04 min
